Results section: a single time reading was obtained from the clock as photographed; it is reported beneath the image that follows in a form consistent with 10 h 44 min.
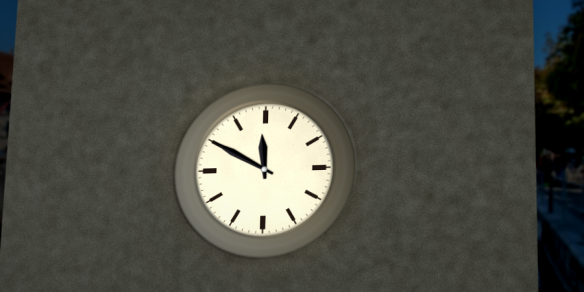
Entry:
11 h 50 min
